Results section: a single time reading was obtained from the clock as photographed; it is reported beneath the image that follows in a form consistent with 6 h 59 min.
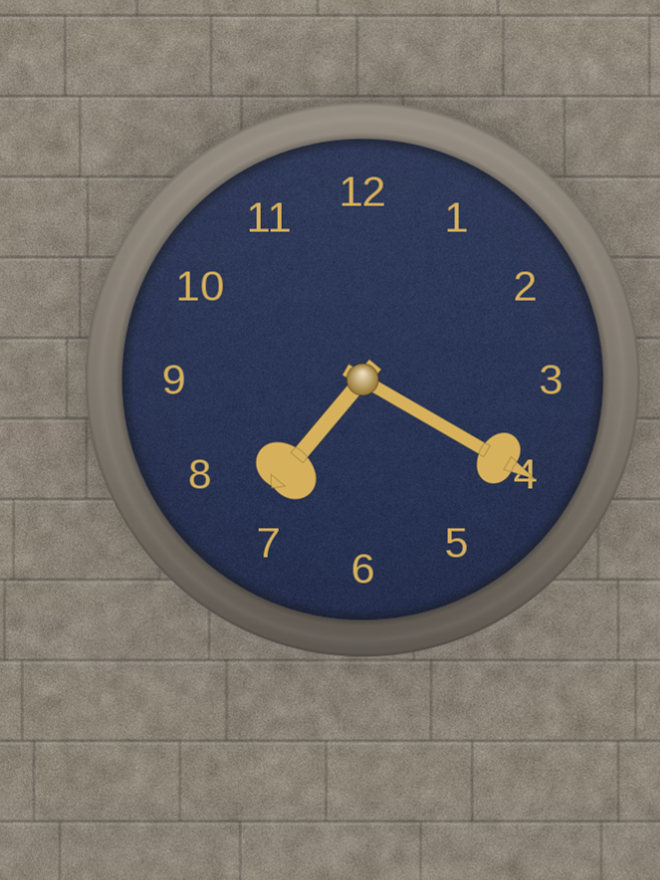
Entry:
7 h 20 min
